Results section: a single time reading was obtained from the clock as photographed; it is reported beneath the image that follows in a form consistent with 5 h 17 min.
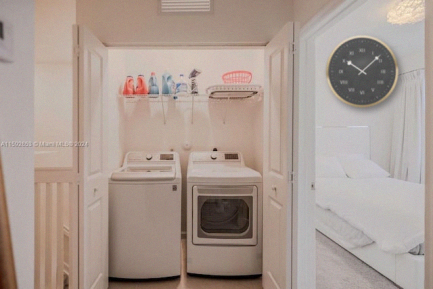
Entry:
10 h 08 min
